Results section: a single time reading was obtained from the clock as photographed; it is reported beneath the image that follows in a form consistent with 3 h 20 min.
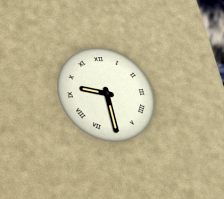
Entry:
9 h 30 min
